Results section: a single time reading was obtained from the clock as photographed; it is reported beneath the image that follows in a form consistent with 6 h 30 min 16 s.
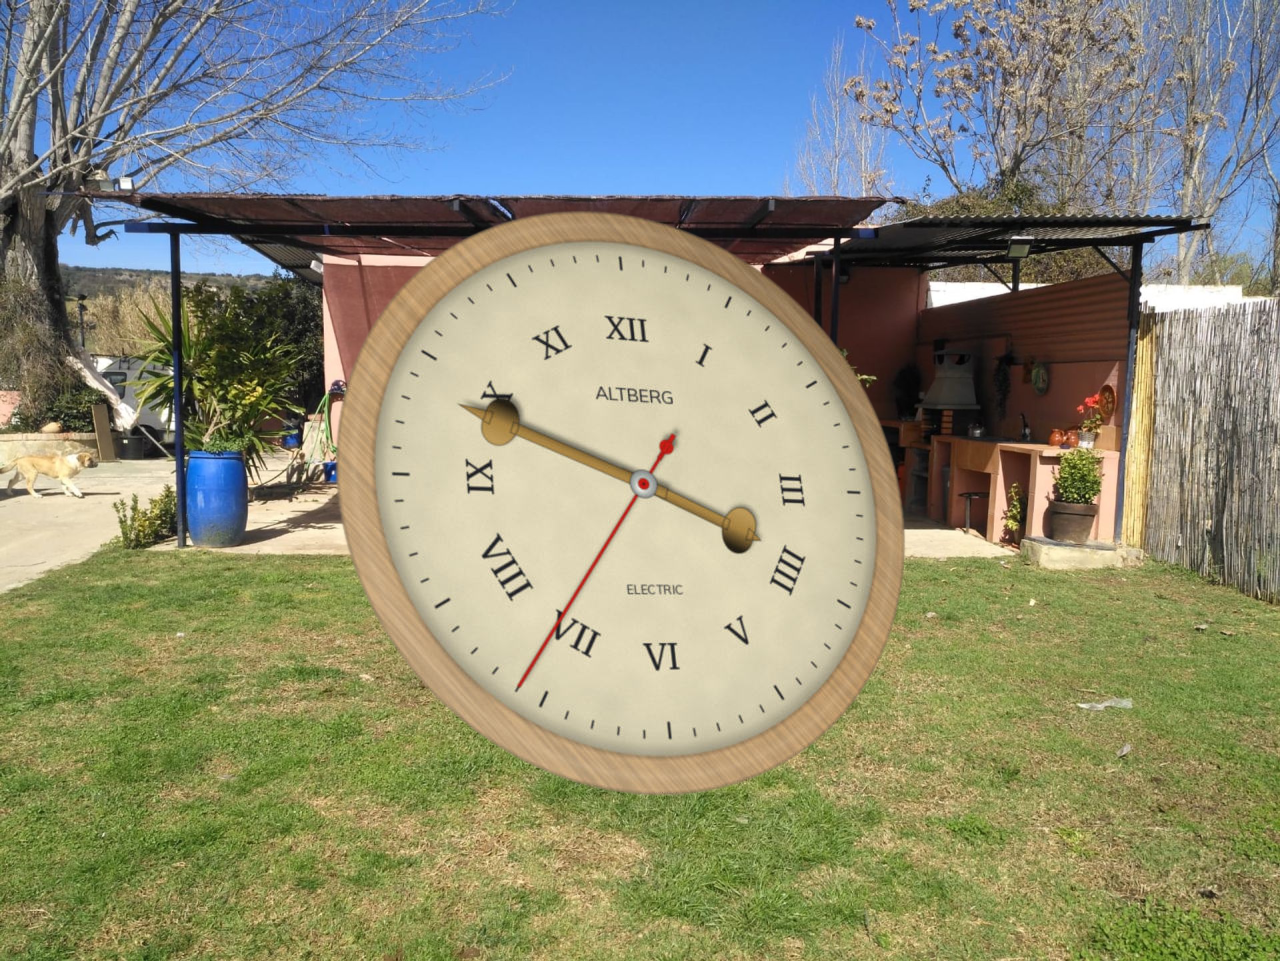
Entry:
3 h 48 min 36 s
